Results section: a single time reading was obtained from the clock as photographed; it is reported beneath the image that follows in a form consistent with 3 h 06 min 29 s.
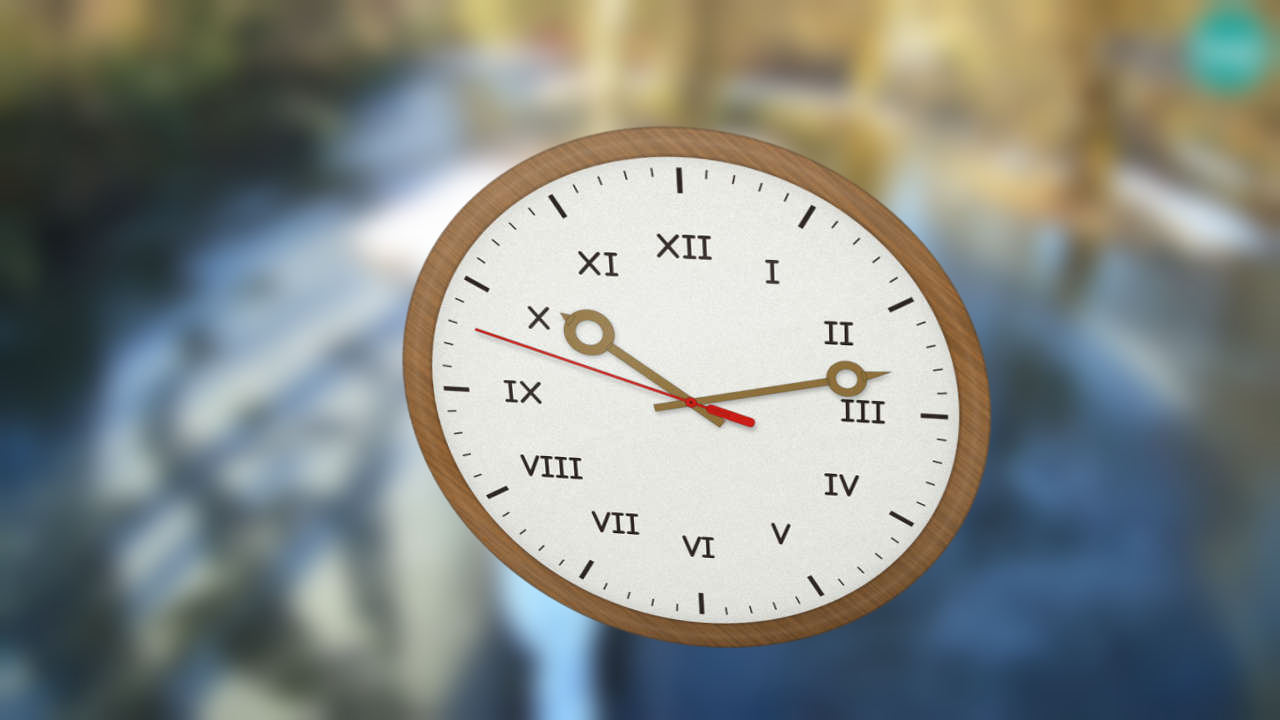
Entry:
10 h 12 min 48 s
